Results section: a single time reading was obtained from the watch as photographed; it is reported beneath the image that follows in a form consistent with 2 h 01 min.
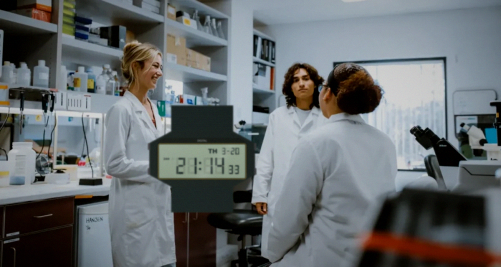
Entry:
21 h 14 min
